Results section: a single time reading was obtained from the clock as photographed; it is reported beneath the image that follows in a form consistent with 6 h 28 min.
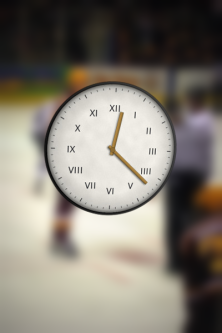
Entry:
12 h 22 min
